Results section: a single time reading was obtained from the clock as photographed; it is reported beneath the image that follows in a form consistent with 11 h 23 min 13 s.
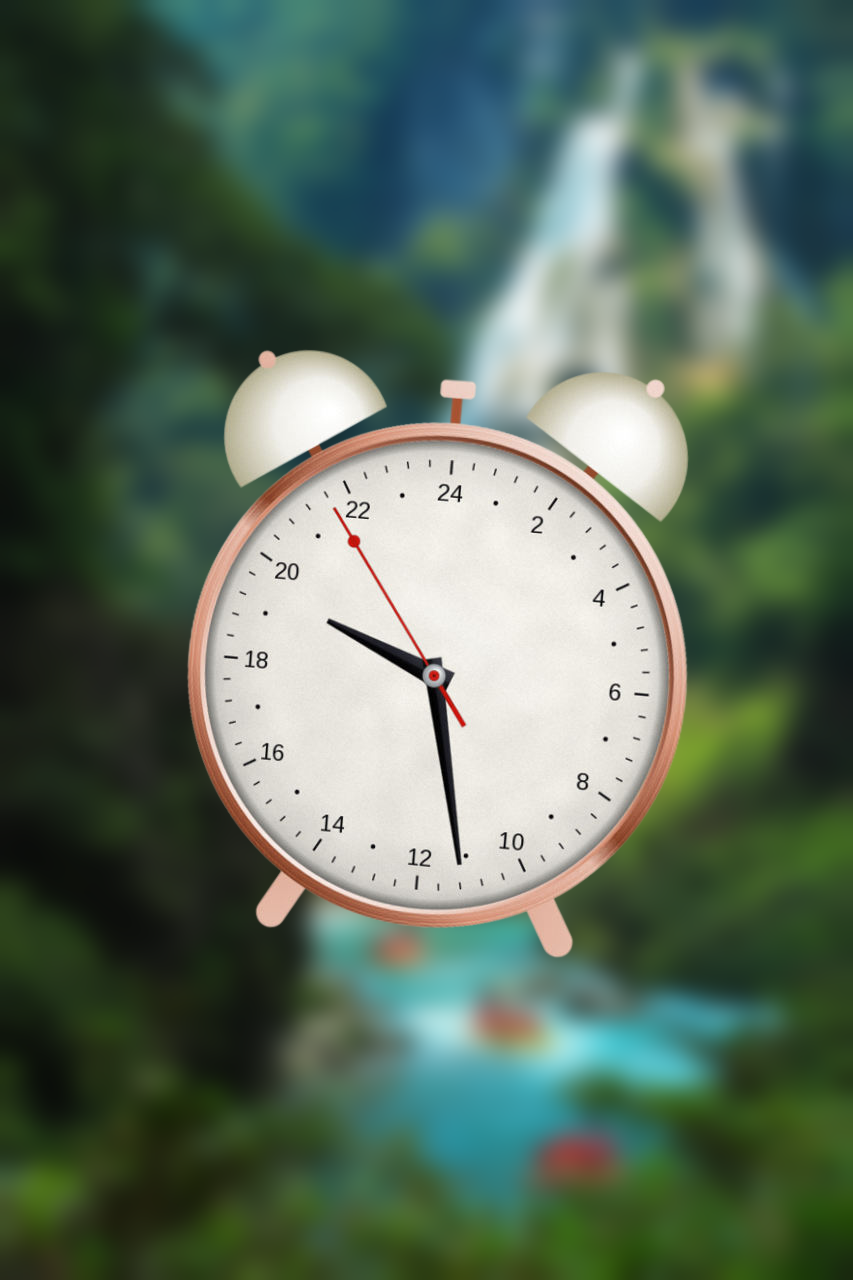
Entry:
19 h 27 min 54 s
